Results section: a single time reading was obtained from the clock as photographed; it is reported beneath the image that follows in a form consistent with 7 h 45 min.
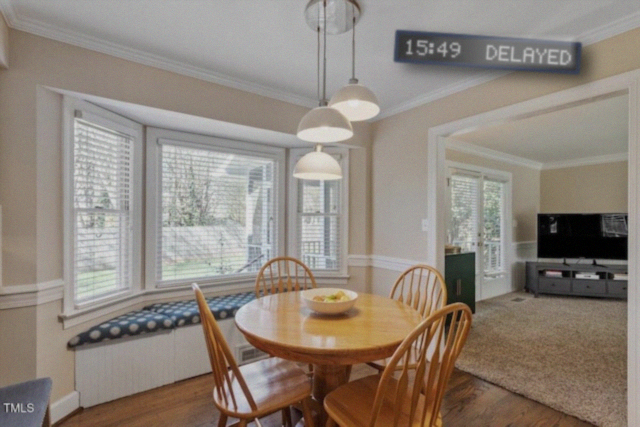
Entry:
15 h 49 min
